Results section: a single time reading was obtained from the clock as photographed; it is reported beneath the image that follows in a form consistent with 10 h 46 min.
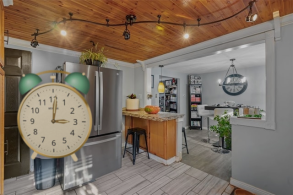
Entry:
3 h 01 min
